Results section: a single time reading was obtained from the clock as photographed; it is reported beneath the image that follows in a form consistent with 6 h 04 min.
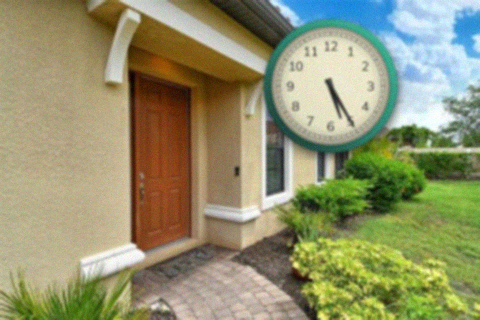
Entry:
5 h 25 min
